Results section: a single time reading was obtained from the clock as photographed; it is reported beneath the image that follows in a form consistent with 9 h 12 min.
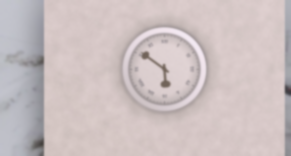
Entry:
5 h 51 min
